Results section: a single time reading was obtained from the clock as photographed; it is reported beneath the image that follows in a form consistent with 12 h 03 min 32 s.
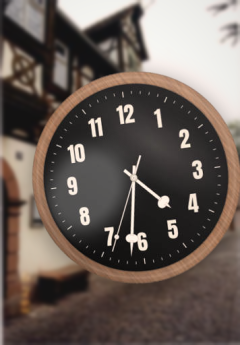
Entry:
4 h 31 min 34 s
